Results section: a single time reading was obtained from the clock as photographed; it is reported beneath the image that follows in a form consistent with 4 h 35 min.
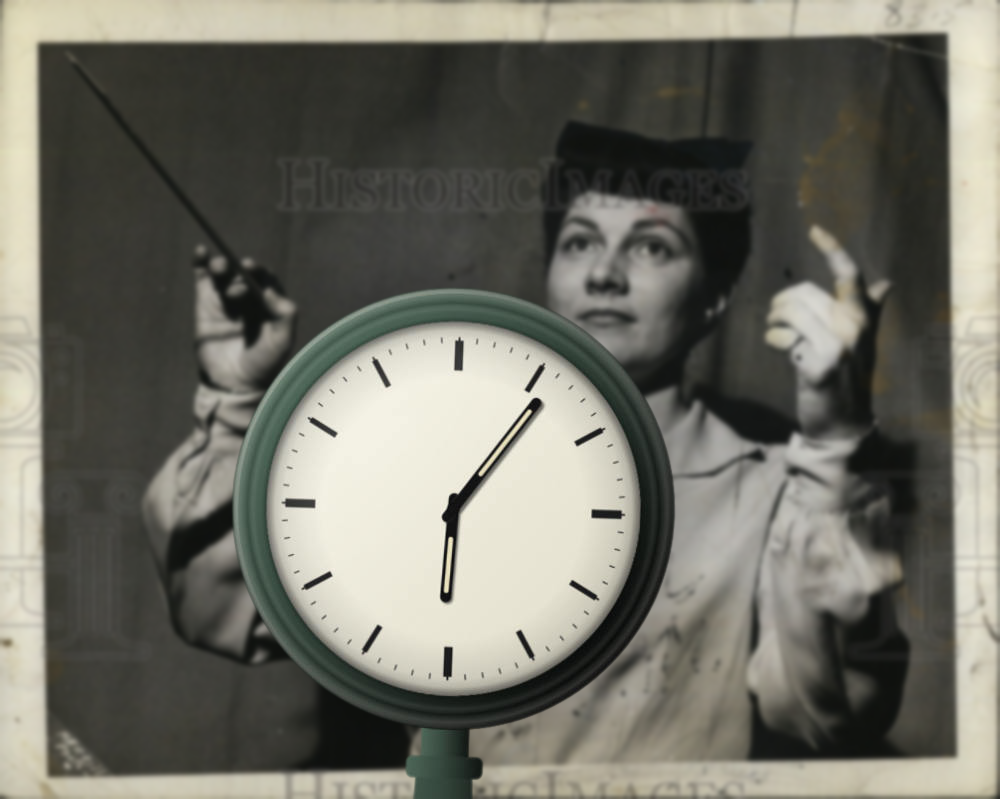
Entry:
6 h 06 min
